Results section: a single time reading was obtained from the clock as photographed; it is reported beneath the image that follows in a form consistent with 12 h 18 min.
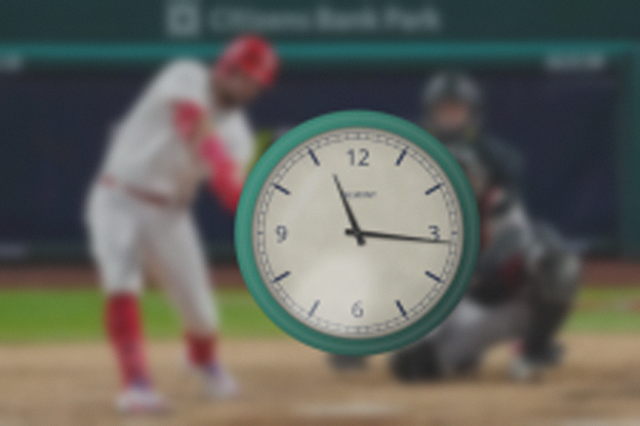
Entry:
11 h 16 min
